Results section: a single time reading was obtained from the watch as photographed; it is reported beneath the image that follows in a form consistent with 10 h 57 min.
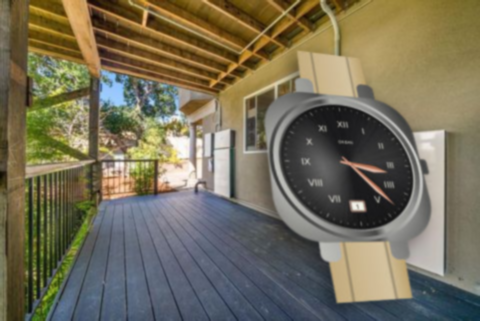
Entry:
3 h 23 min
